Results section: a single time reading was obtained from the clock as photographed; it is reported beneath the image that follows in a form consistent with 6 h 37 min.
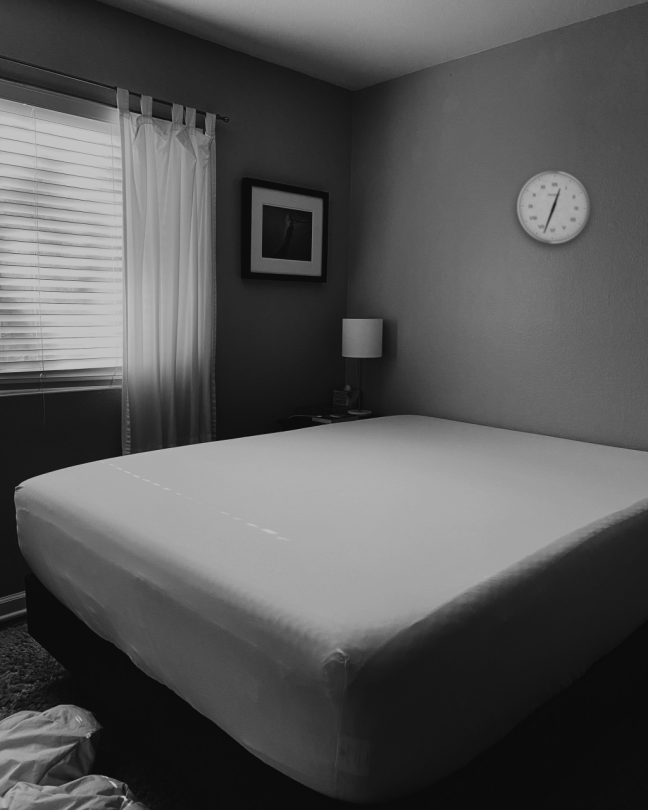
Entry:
12 h 33 min
